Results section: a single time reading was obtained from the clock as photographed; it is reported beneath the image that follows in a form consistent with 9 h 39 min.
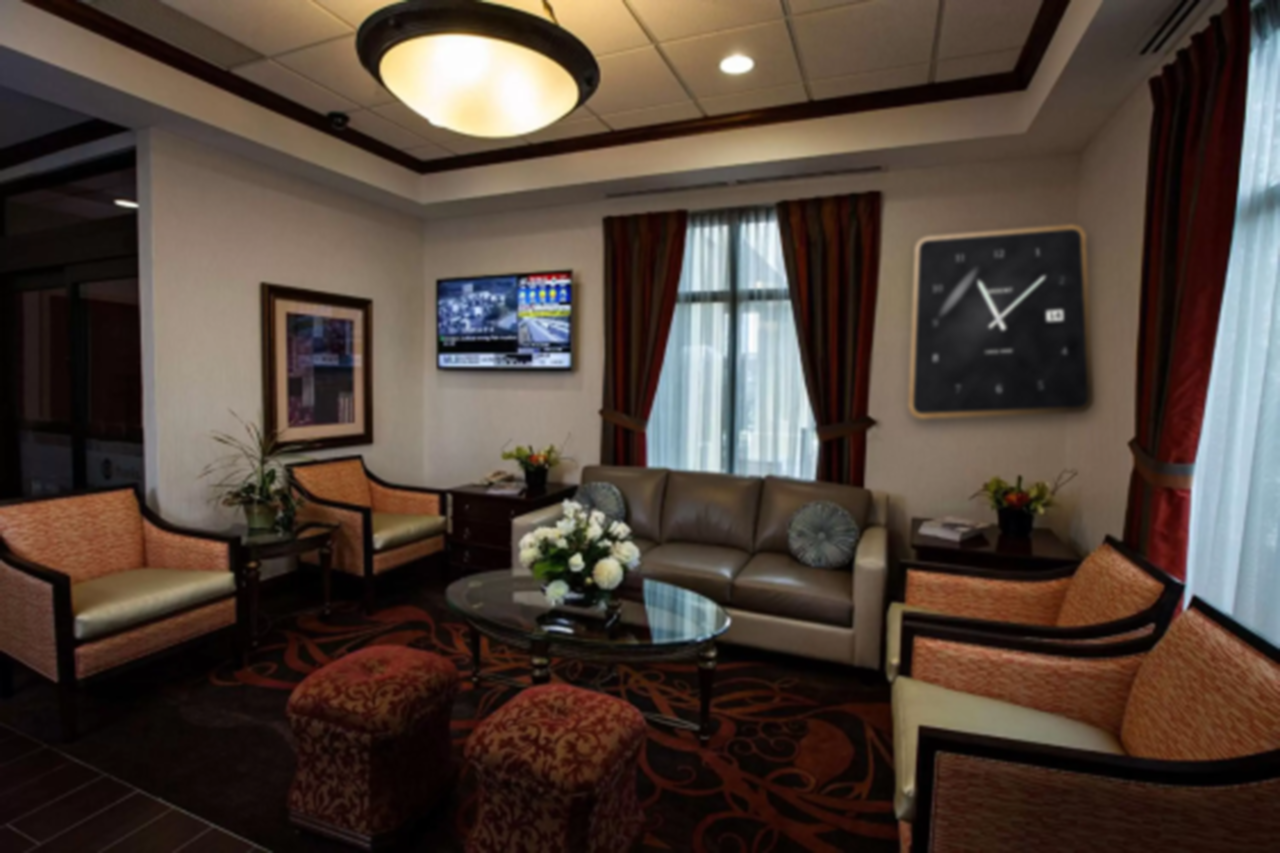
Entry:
11 h 08 min
